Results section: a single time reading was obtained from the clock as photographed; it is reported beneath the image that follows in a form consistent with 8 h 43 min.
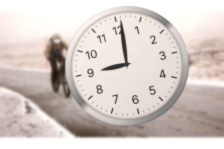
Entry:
9 h 01 min
